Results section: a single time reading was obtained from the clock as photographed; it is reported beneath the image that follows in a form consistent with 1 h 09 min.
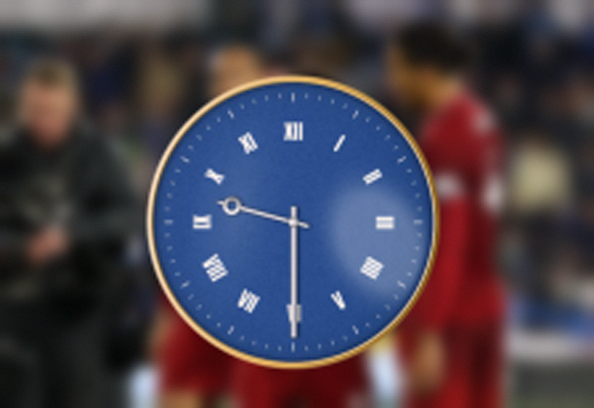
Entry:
9 h 30 min
